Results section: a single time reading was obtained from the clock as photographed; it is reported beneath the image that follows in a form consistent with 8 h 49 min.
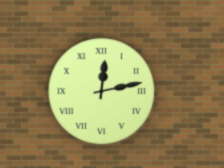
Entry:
12 h 13 min
